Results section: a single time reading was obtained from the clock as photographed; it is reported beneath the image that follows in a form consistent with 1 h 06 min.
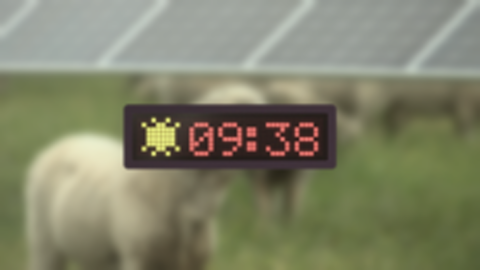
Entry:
9 h 38 min
